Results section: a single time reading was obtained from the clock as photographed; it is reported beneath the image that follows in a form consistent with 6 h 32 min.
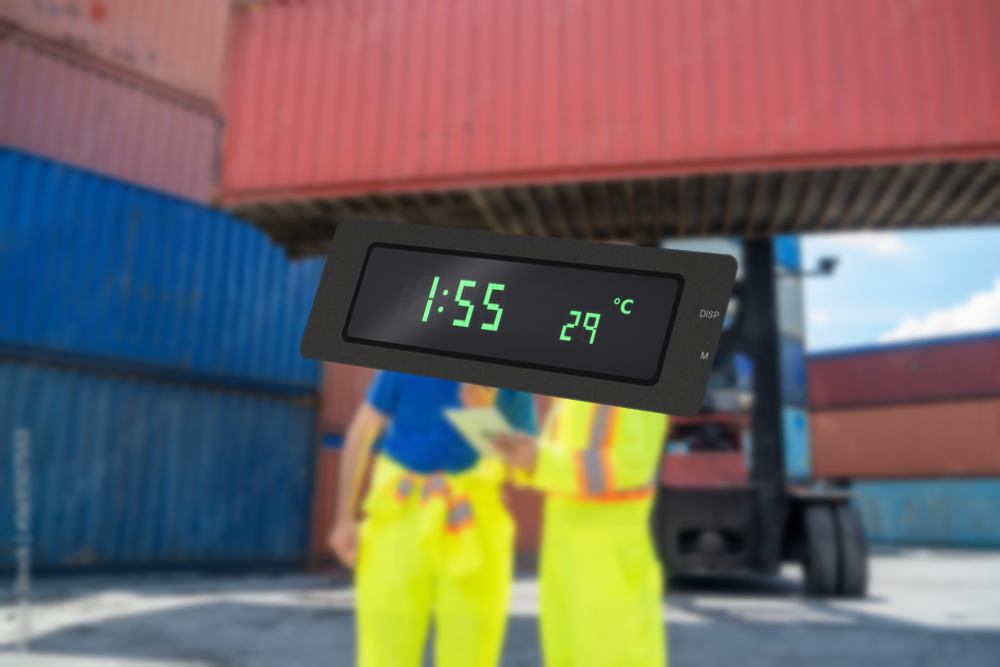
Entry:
1 h 55 min
